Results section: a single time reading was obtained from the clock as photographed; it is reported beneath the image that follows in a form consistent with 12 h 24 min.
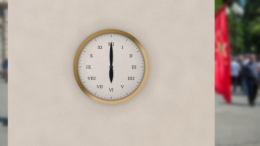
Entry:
6 h 00 min
